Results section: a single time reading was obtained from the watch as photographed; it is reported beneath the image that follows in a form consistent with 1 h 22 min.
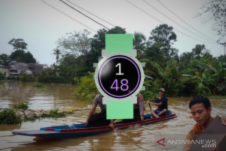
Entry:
1 h 48 min
